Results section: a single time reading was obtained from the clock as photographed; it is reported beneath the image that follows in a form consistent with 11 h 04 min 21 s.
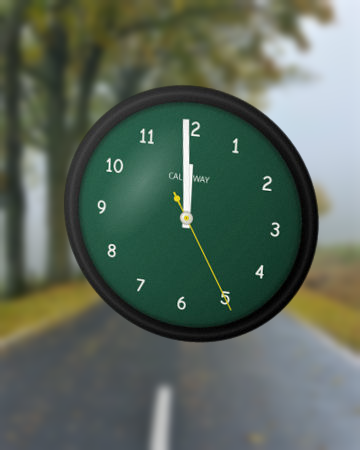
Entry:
11 h 59 min 25 s
